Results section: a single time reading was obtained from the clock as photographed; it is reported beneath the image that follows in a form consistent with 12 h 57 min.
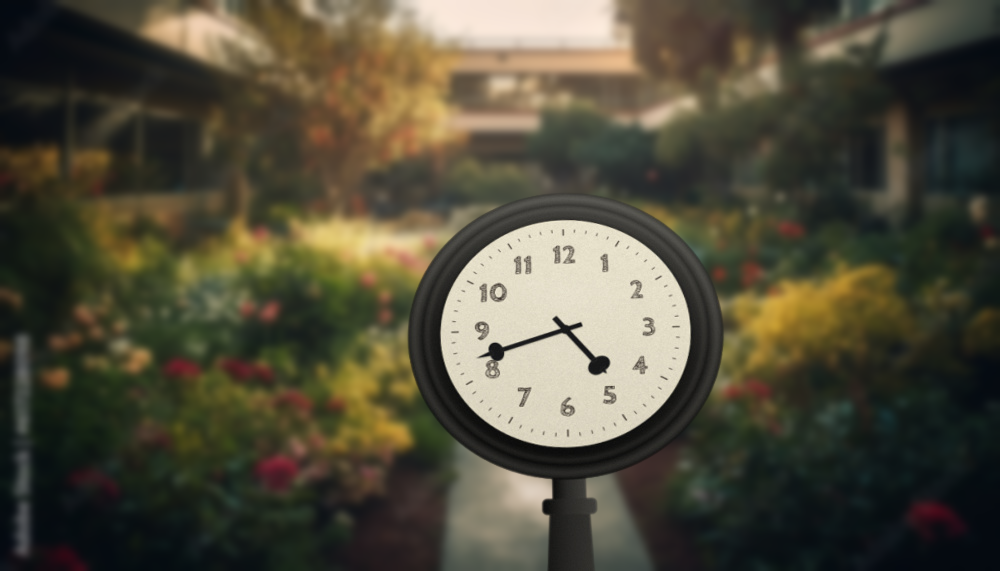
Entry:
4 h 42 min
